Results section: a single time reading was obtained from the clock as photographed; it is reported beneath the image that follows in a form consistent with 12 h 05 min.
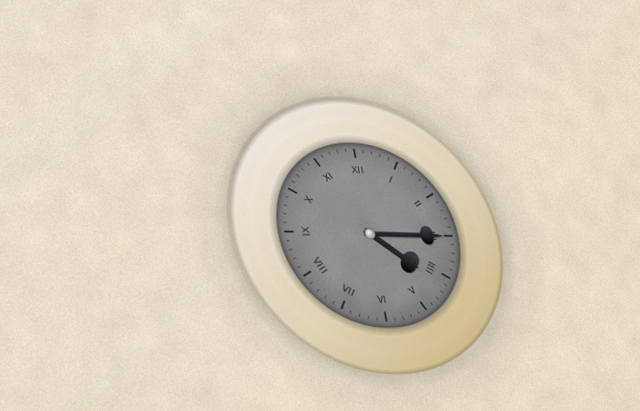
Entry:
4 h 15 min
